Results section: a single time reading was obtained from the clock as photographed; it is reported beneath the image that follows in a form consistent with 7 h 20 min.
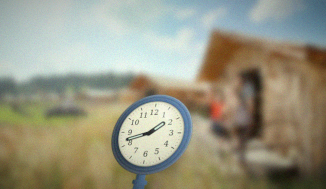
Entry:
1 h 42 min
